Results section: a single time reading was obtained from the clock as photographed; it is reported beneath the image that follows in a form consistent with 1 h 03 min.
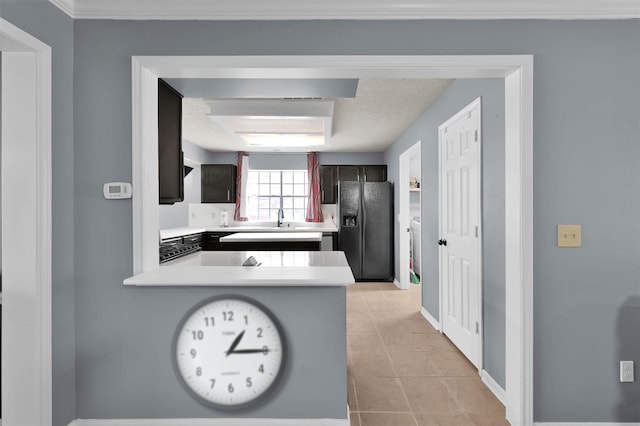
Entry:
1 h 15 min
